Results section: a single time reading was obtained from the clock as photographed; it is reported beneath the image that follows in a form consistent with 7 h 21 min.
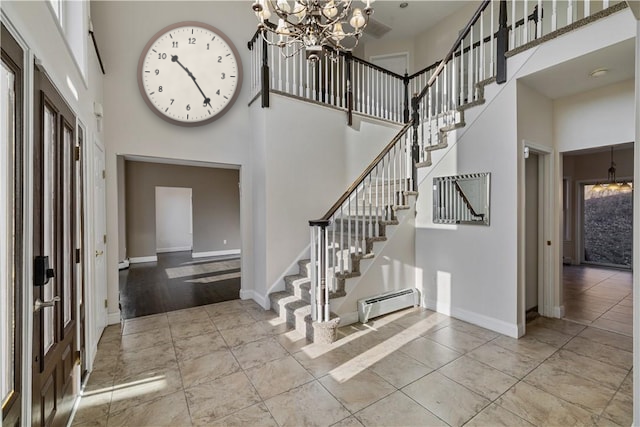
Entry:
10 h 24 min
